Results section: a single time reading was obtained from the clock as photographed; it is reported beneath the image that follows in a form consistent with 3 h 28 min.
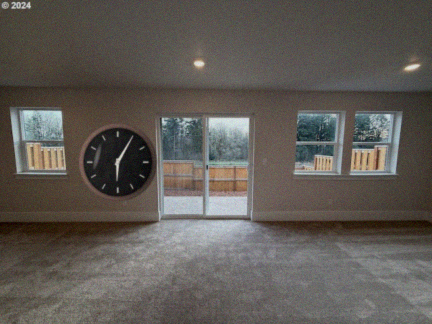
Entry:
6 h 05 min
